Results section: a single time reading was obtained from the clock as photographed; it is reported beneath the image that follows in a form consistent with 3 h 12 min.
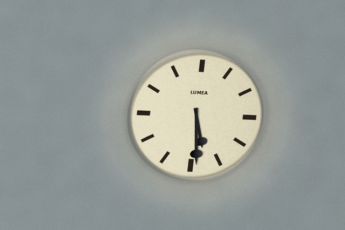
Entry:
5 h 29 min
